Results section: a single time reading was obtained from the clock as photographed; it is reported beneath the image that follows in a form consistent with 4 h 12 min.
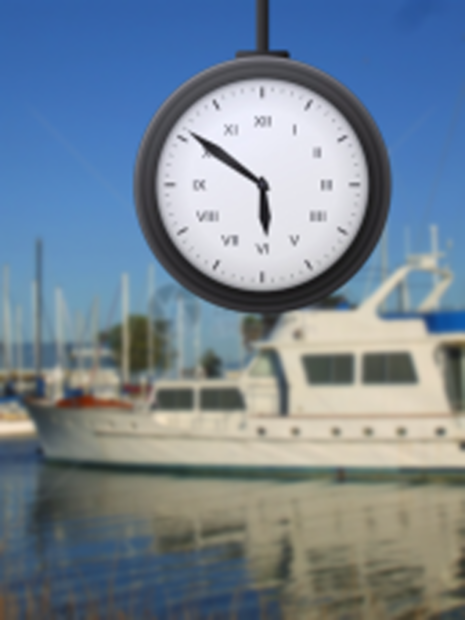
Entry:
5 h 51 min
